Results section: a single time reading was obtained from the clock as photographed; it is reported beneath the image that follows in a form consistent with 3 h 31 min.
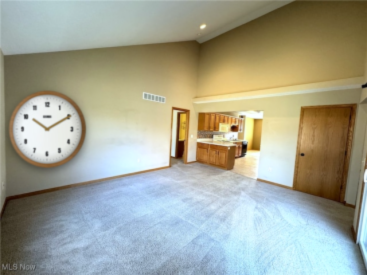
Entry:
10 h 10 min
